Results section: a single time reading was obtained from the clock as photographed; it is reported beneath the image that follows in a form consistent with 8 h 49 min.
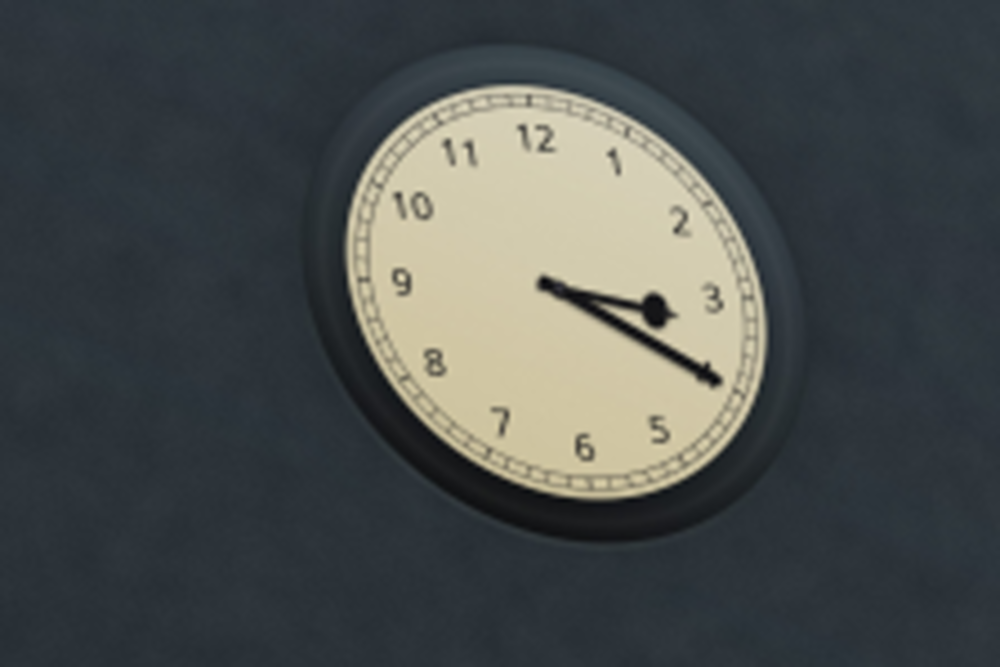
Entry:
3 h 20 min
